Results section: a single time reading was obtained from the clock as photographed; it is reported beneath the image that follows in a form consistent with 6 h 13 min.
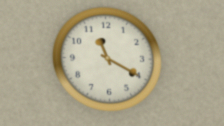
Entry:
11 h 20 min
